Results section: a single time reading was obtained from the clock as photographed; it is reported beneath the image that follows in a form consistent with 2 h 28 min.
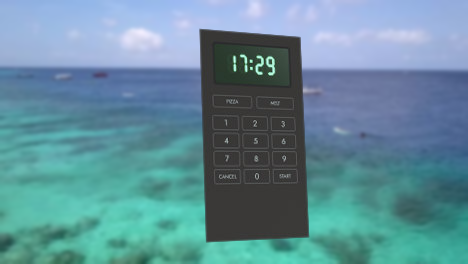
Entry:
17 h 29 min
